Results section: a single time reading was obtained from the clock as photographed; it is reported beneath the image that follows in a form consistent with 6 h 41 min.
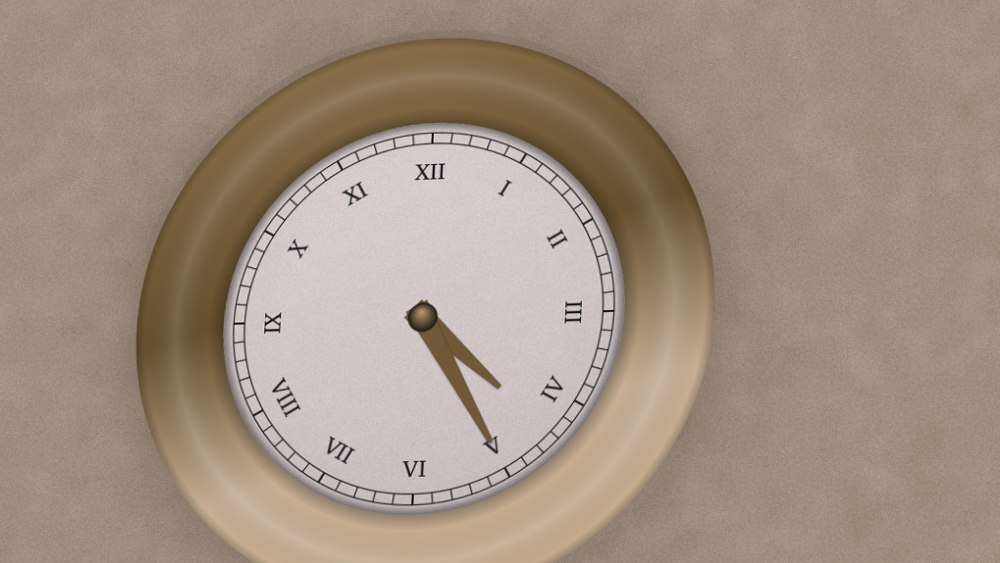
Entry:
4 h 25 min
